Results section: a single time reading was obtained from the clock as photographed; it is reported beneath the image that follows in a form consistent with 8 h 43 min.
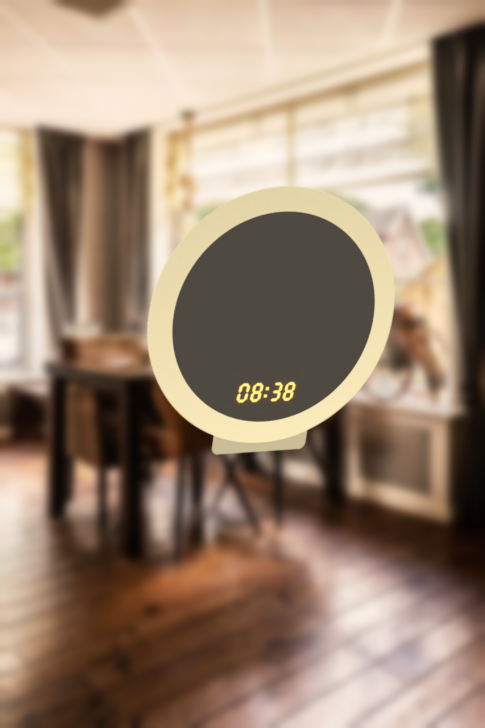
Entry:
8 h 38 min
